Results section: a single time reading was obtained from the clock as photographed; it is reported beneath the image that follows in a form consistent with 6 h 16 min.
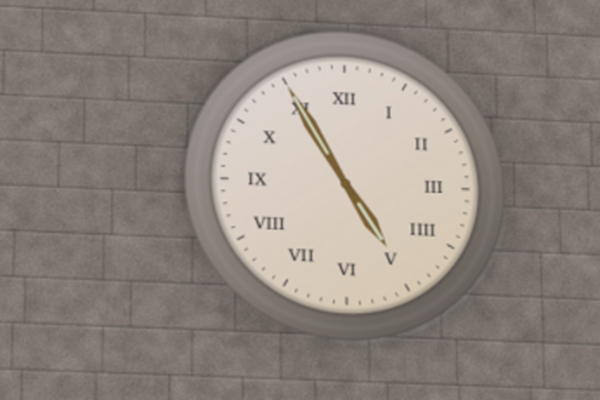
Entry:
4 h 55 min
